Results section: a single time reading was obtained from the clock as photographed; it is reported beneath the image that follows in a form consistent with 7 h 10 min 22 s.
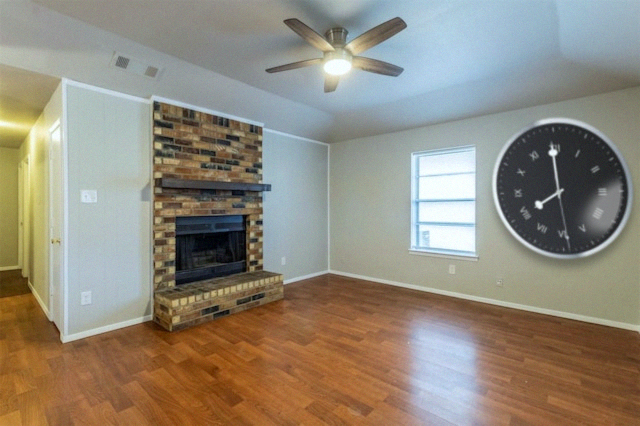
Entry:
7 h 59 min 29 s
